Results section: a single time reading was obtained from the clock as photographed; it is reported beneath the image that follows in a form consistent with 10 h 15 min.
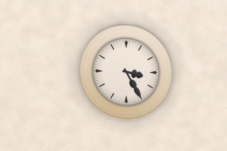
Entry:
3 h 25 min
